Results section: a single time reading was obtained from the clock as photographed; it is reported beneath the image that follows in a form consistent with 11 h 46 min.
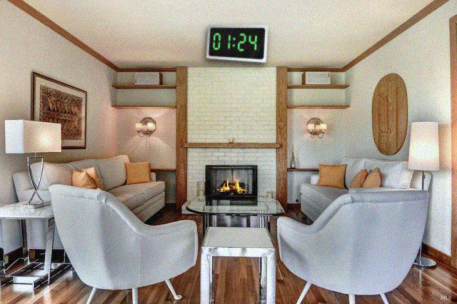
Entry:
1 h 24 min
